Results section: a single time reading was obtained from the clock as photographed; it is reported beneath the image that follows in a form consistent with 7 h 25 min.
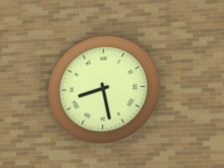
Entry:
8 h 28 min
